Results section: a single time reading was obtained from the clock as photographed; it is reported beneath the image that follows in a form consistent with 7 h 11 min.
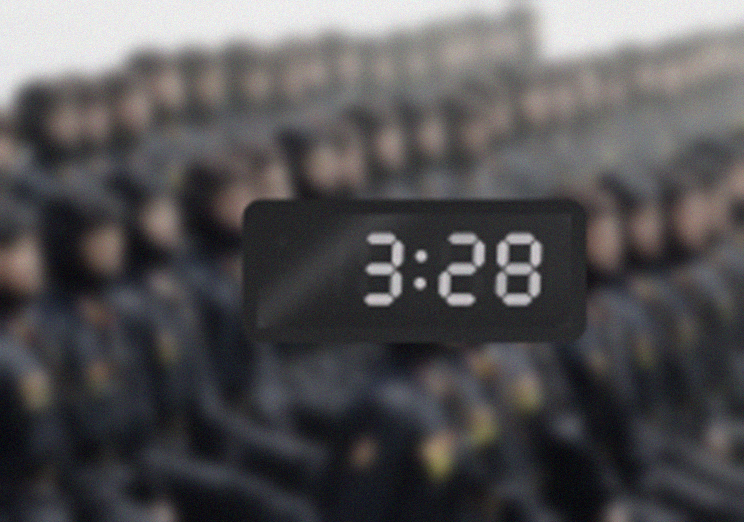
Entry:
3 h 28 min
